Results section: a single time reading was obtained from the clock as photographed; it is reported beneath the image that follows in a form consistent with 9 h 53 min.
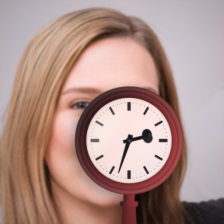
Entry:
2 h 33 min
